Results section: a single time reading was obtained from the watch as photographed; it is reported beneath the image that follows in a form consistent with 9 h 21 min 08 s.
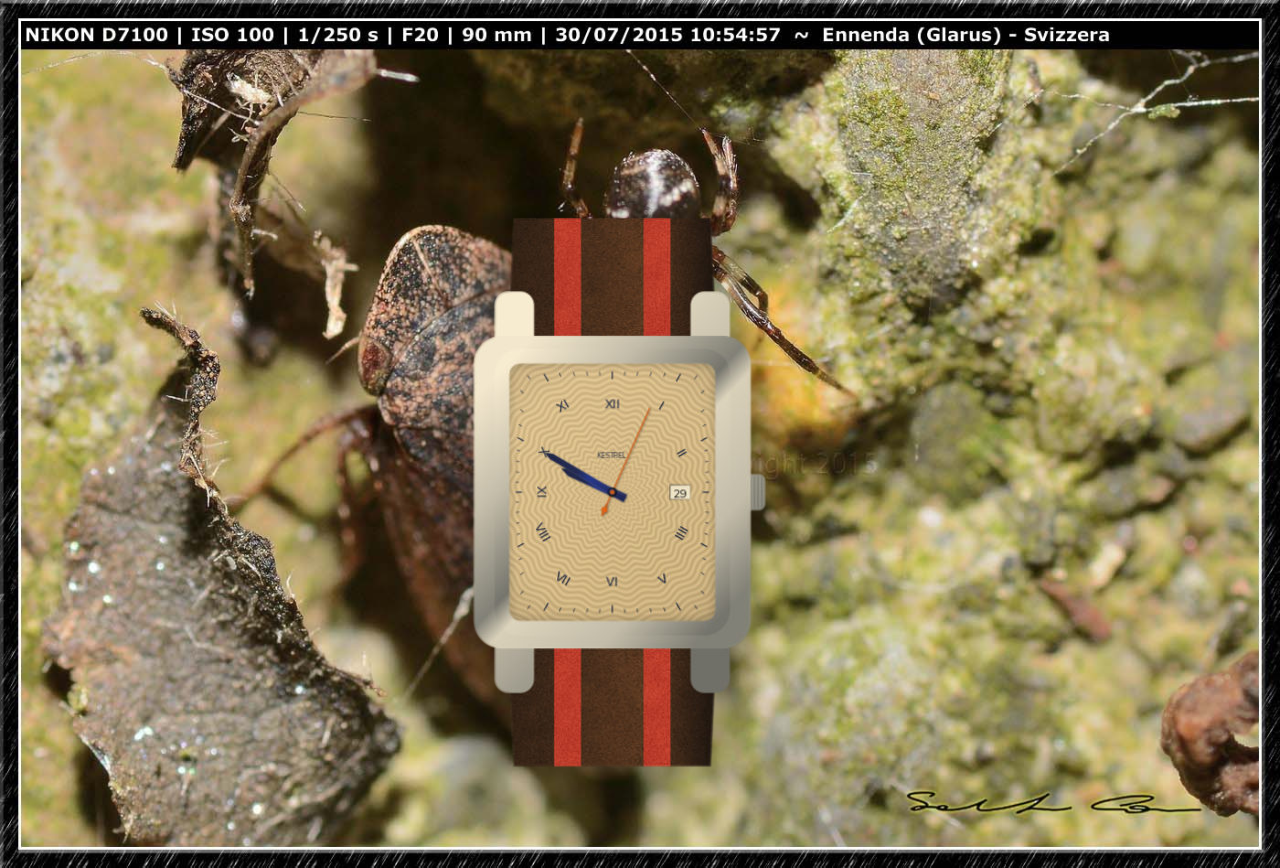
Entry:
9 h 50 min 04 s
